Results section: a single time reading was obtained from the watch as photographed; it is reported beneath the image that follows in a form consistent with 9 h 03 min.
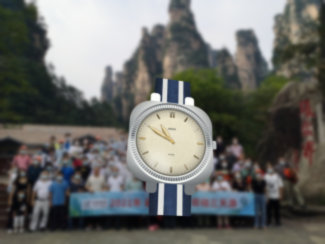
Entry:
10 h 50 min
